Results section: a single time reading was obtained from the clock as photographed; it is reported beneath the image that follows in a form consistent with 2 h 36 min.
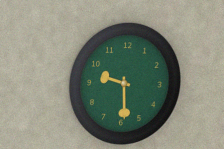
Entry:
9 h 29 min
